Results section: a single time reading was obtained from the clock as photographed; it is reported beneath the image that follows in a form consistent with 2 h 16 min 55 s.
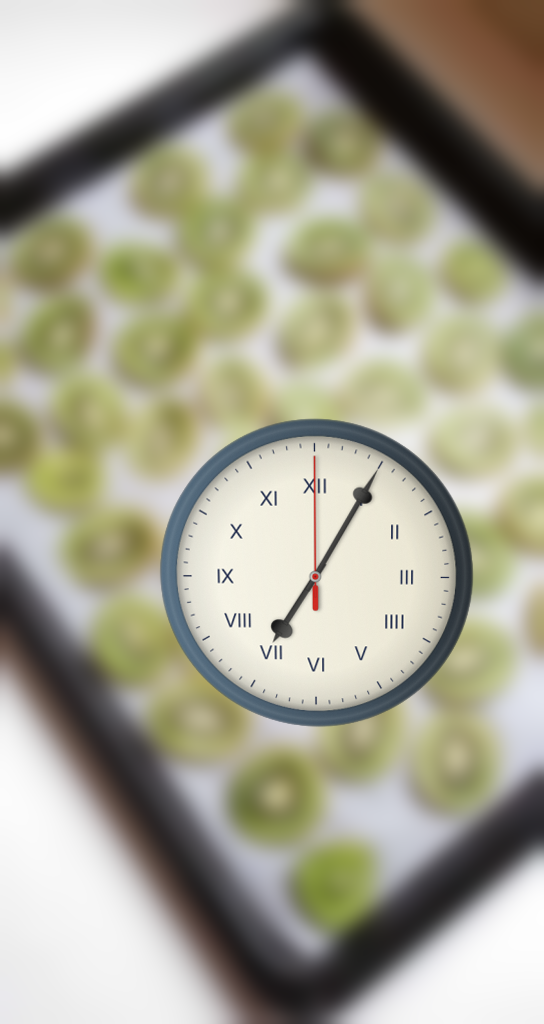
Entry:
7 h 05 min 00 s
